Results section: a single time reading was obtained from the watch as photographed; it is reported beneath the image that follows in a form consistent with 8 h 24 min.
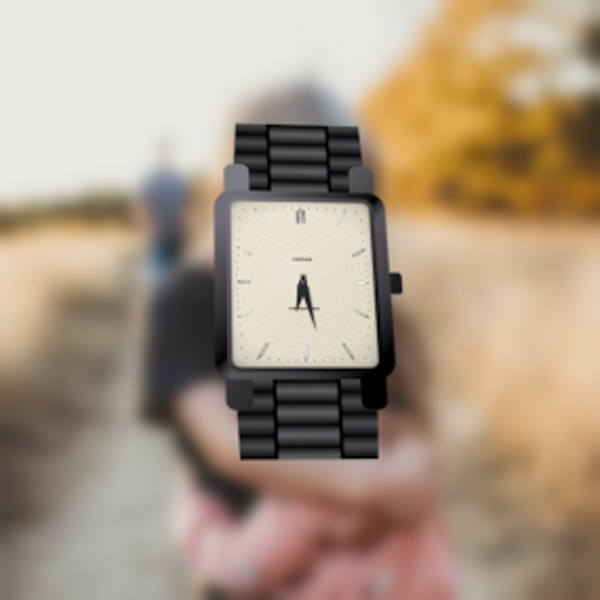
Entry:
6 h 28 min
